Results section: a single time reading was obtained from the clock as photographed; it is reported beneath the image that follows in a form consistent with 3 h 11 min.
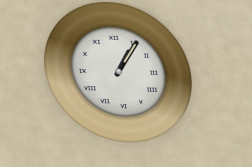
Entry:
1 h 06 min
